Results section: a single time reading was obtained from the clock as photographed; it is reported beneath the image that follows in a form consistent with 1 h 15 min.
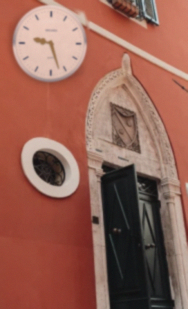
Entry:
9 h 27 min
